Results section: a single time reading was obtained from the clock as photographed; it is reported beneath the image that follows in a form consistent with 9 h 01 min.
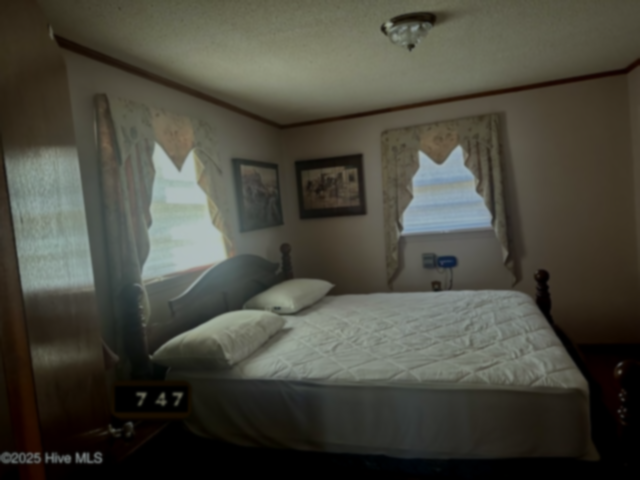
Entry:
7 h 47 min
